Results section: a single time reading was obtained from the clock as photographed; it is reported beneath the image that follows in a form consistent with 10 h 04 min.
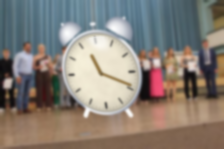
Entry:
11 h 19 min
